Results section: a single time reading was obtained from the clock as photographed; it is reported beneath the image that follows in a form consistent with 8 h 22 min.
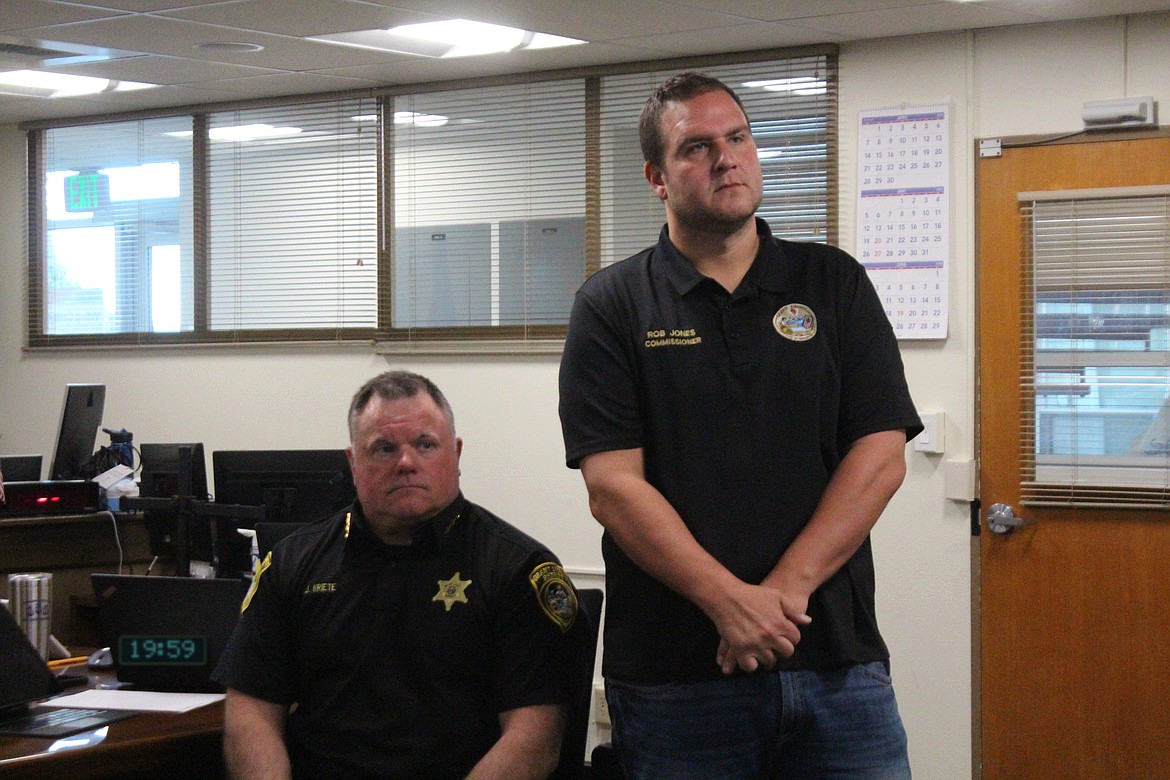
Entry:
19 h 59 min
